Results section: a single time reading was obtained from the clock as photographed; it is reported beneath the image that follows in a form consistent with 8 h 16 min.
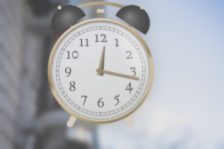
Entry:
12 h 17 min
